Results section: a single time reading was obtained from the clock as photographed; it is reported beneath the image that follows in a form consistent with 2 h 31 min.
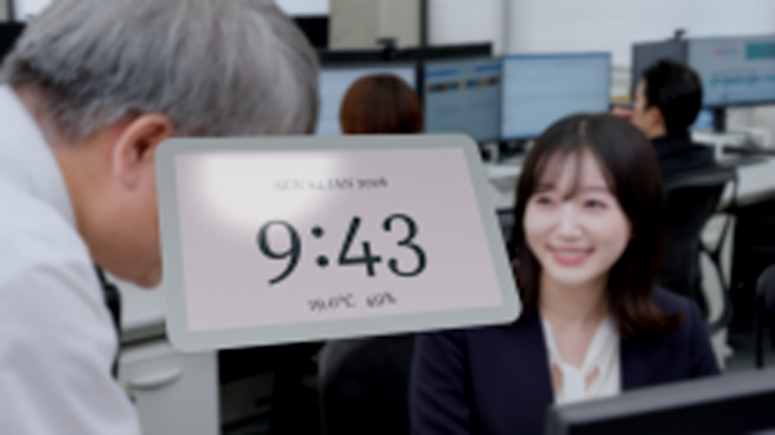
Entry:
9 h 43 min
